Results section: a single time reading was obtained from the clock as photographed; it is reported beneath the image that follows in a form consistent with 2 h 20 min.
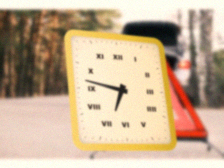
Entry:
6 h 47 min
